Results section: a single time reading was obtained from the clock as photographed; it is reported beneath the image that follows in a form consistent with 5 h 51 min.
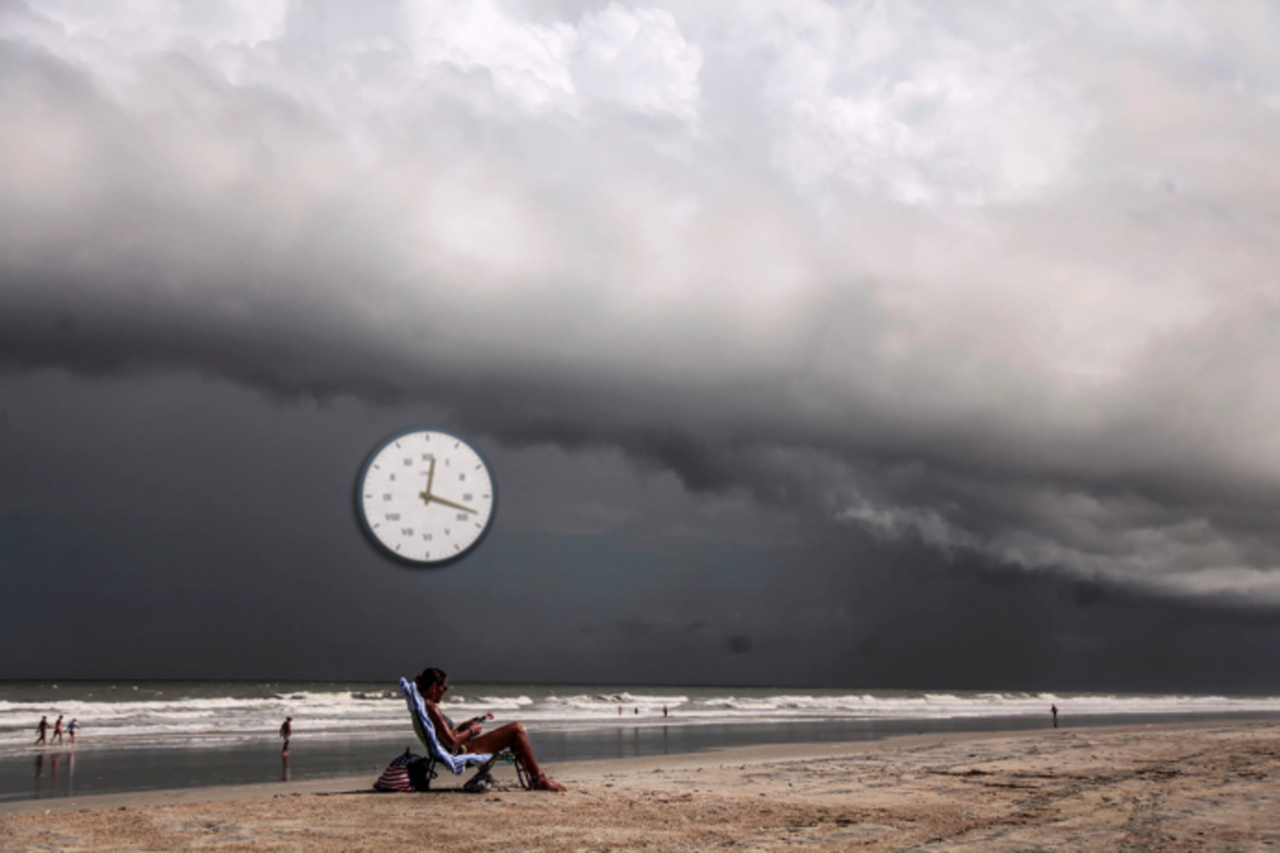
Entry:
12 h 18 min
